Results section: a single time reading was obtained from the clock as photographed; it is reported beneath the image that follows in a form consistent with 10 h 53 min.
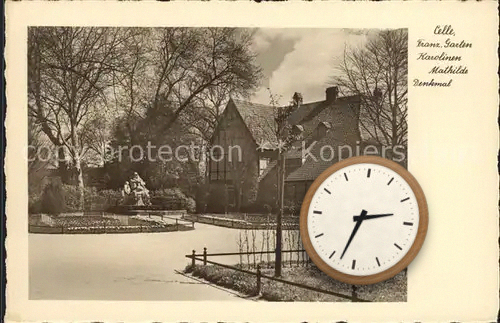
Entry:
2 h 33 min
